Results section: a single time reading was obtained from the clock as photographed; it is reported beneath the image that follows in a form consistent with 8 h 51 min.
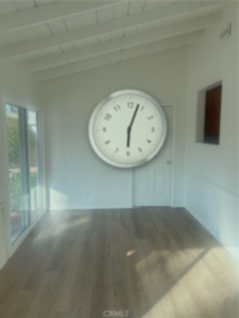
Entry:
6 h 03 min
